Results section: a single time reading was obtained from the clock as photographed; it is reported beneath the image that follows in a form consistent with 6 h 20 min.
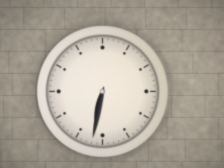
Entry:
6 h 32 min
